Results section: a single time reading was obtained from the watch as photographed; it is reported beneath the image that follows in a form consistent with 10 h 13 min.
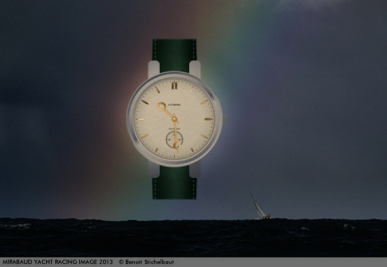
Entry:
10 h 29 min
